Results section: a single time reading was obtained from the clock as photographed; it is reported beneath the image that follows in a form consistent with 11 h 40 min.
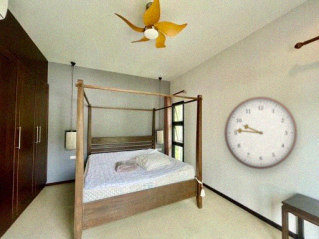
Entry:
9 h 46 min
